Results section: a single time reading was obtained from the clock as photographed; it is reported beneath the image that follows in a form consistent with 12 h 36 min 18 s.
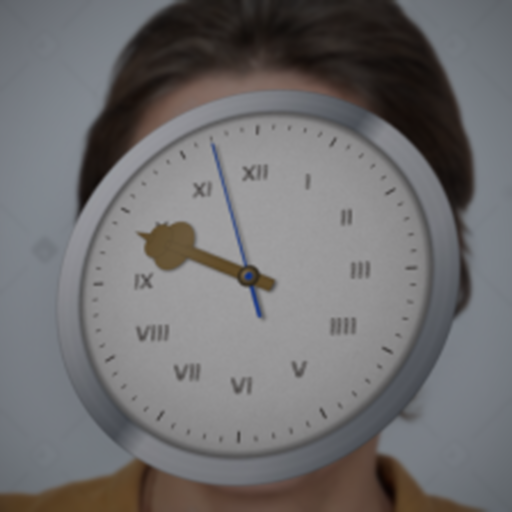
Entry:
9 h 48 min 57 s
